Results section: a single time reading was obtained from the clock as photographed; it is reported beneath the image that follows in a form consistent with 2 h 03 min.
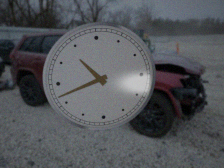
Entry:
10 h 42 min
